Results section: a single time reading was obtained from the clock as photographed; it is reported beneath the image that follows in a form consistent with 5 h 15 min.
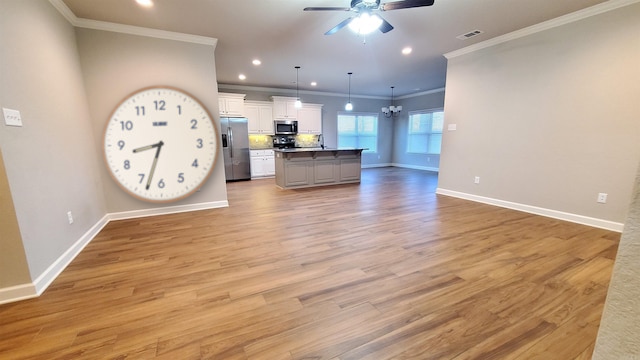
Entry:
8 h 33 min
